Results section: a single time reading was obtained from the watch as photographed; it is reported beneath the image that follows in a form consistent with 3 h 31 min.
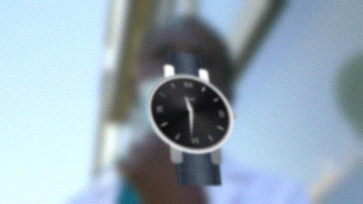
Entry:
11 h 31 min
